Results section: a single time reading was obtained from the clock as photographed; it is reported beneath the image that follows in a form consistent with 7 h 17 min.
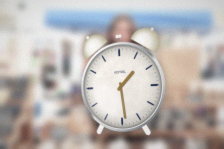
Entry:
1 h 29 min
